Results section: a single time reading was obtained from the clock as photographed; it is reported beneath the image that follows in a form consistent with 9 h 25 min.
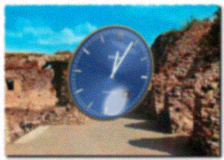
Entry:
12 h 04 min
